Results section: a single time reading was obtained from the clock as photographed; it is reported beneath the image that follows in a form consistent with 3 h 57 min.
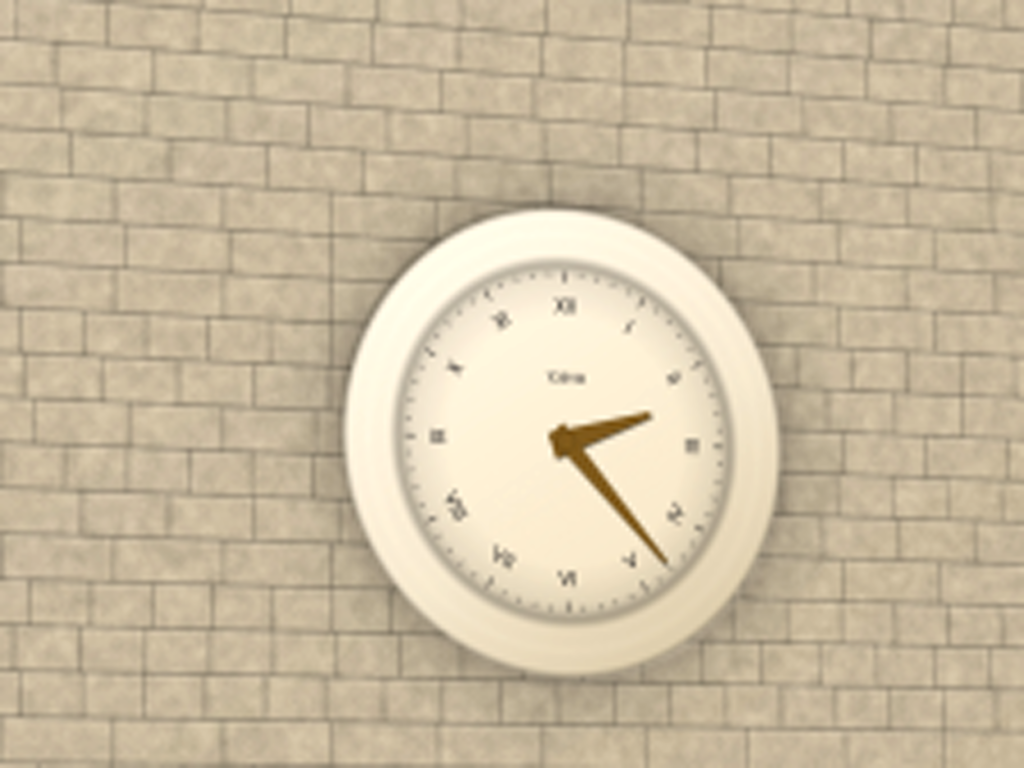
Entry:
2 h 23 min
